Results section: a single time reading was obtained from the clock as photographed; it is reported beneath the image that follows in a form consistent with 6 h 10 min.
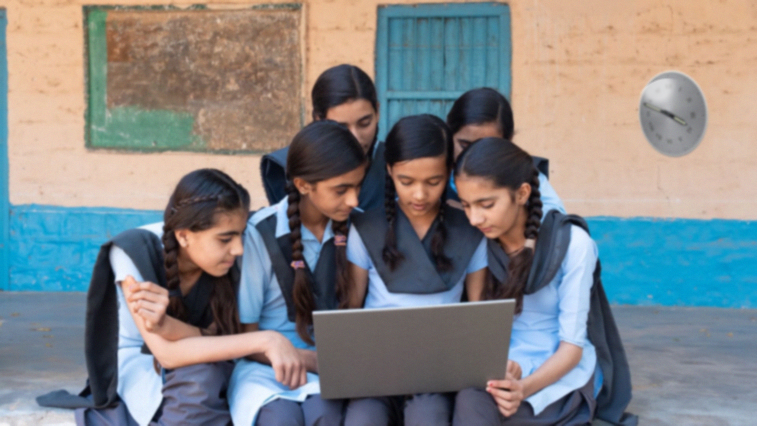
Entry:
3 h 48 min
